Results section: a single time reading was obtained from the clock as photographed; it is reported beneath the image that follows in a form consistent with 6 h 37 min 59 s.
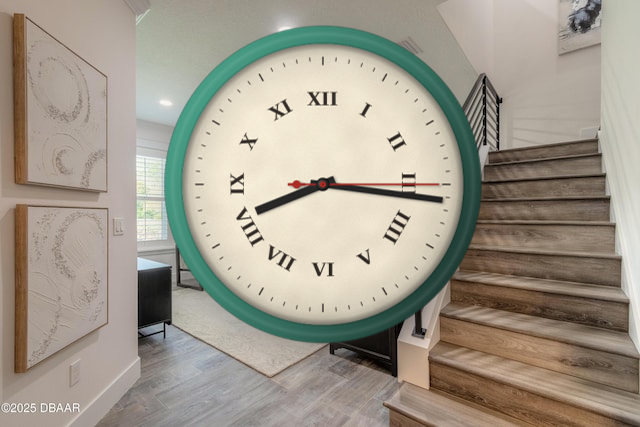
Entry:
8 h 16 min 15 s
